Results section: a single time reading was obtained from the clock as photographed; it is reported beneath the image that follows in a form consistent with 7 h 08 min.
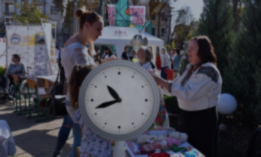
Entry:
10 h 42 min
